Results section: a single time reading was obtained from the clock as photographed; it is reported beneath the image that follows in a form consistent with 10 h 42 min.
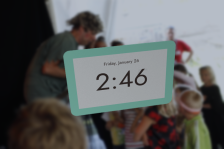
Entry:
2 h 46 min
